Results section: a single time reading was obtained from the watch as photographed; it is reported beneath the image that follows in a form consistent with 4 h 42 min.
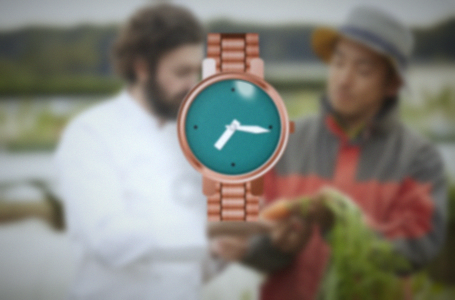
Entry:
7 h 16 min
